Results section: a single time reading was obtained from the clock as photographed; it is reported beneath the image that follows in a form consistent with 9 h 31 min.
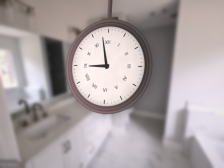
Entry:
8 h 58 min
